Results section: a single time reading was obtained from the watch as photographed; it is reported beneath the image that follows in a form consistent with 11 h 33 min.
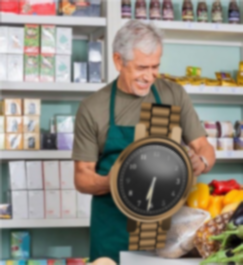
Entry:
6 h 31 min
